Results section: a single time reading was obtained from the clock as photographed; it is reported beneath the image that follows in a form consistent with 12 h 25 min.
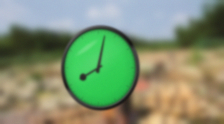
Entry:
8 h 02 min
